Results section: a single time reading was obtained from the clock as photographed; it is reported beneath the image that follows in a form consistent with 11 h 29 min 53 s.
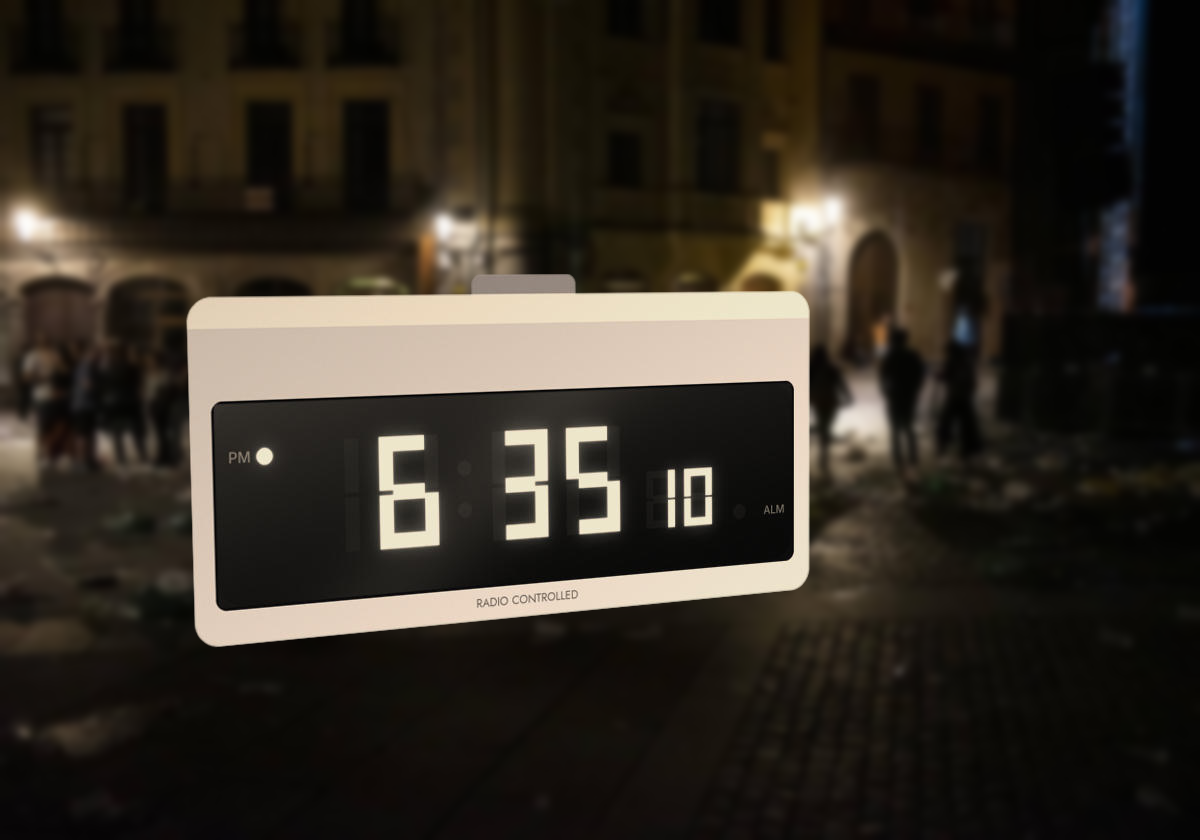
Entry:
6 h 35 min 10 s
